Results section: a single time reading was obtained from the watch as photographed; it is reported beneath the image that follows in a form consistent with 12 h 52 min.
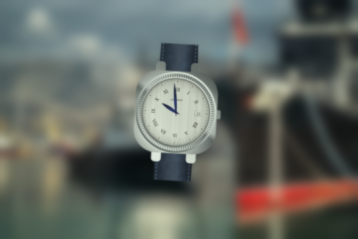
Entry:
9 h 59 min
